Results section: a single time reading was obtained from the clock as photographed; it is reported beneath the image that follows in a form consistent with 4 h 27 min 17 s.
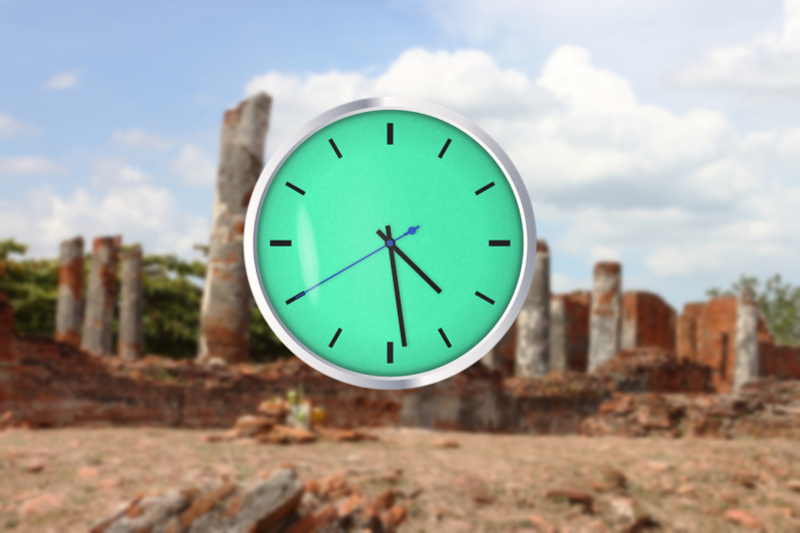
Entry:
4 h 28 min 40 s
